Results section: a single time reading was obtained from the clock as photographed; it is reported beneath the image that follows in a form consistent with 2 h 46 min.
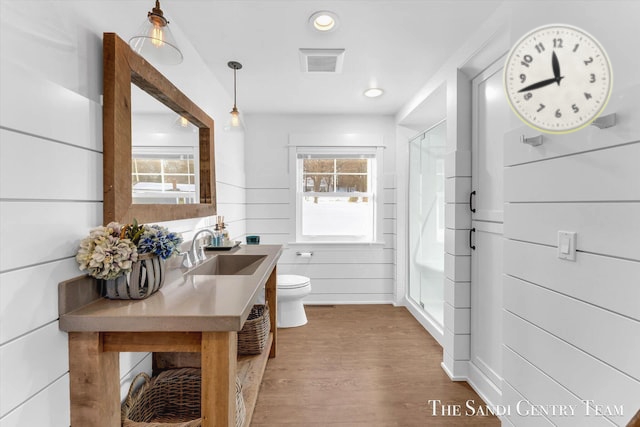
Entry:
11 h 42 min
